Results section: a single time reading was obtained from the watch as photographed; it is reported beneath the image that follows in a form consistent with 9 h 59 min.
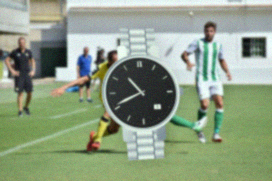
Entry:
10 h 41 min
